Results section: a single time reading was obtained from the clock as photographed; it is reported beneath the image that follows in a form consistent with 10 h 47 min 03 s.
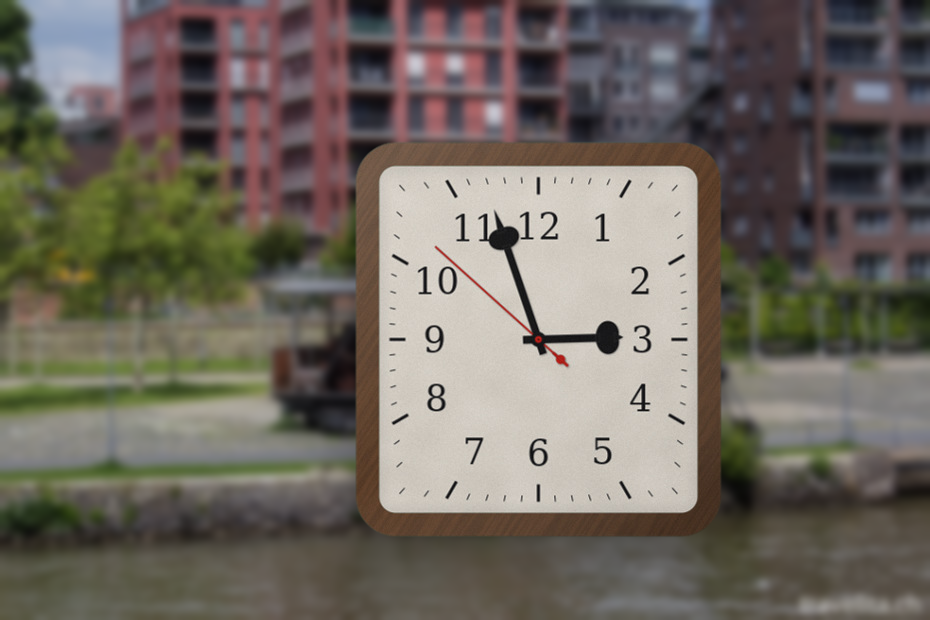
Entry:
2 h 56 min 52 s
